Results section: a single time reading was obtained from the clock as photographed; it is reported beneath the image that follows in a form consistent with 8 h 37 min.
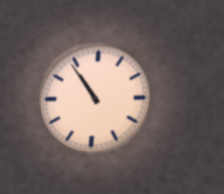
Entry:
10 h 54 min
